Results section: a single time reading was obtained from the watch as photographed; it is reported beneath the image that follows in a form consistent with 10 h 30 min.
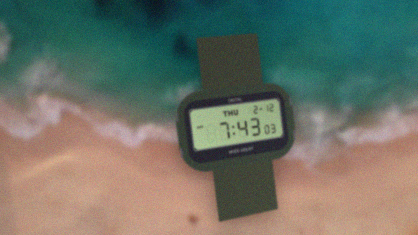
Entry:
7 h 43 min
